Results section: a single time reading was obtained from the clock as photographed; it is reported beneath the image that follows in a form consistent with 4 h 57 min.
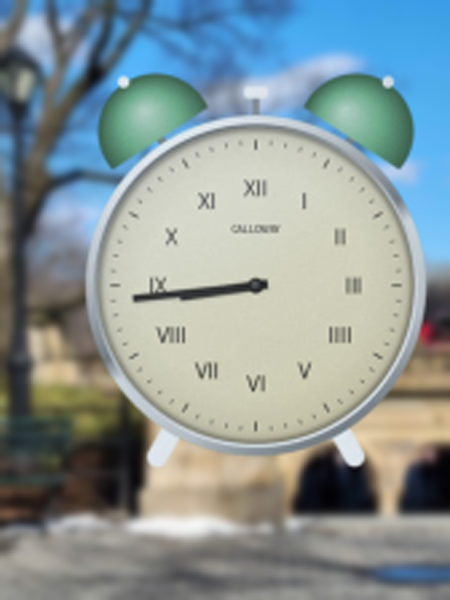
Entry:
8 h 44 min
